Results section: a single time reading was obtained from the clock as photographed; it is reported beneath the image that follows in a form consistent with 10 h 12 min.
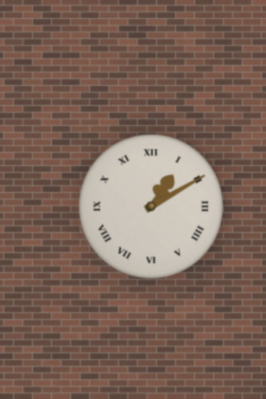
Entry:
1 h 10 min
